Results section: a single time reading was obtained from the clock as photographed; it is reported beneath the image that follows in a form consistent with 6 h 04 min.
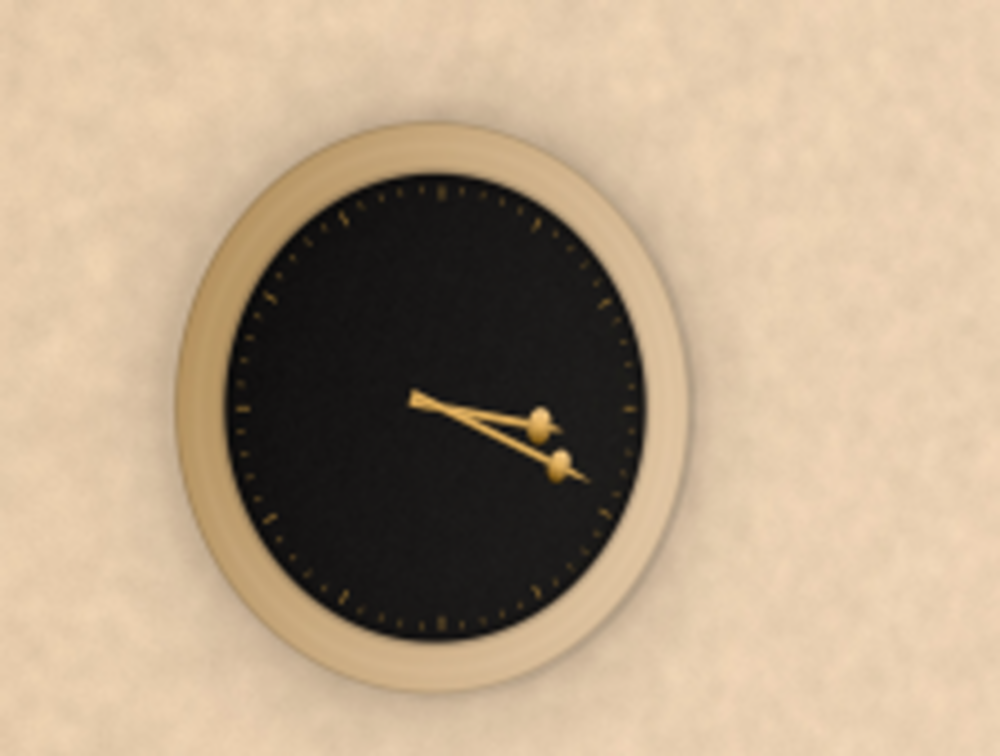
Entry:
3 h 19 min
